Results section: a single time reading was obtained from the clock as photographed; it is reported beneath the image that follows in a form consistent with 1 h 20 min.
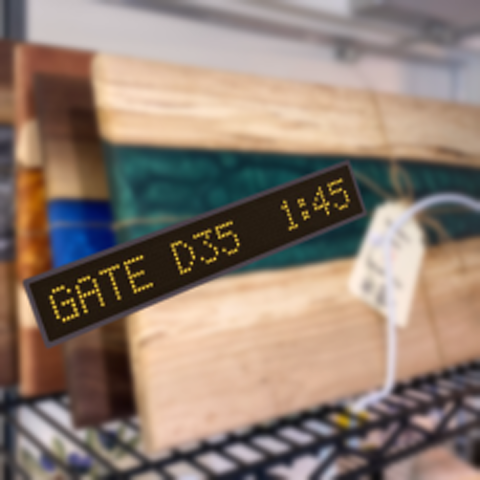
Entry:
1 h 45 min
